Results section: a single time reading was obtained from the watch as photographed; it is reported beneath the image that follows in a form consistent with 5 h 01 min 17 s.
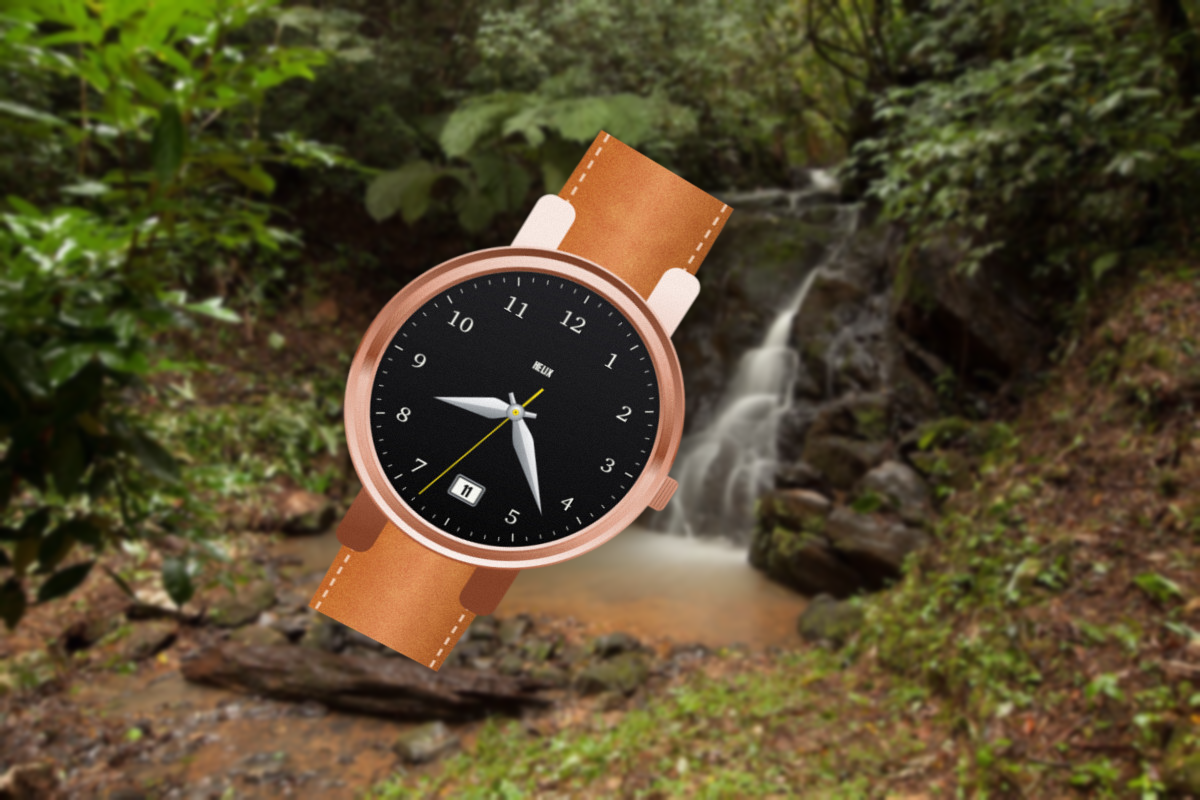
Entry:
8 h 22 min 33 s
